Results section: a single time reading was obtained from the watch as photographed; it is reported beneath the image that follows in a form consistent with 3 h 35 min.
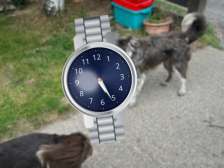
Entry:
5 h 26 min
